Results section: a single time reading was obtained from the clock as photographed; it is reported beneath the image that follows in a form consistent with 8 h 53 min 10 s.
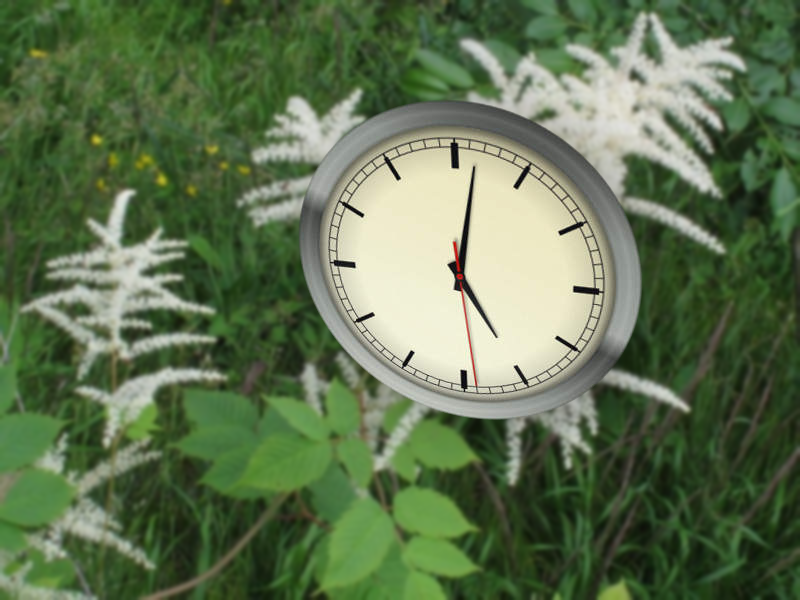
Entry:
5 h 01 min 29 s
